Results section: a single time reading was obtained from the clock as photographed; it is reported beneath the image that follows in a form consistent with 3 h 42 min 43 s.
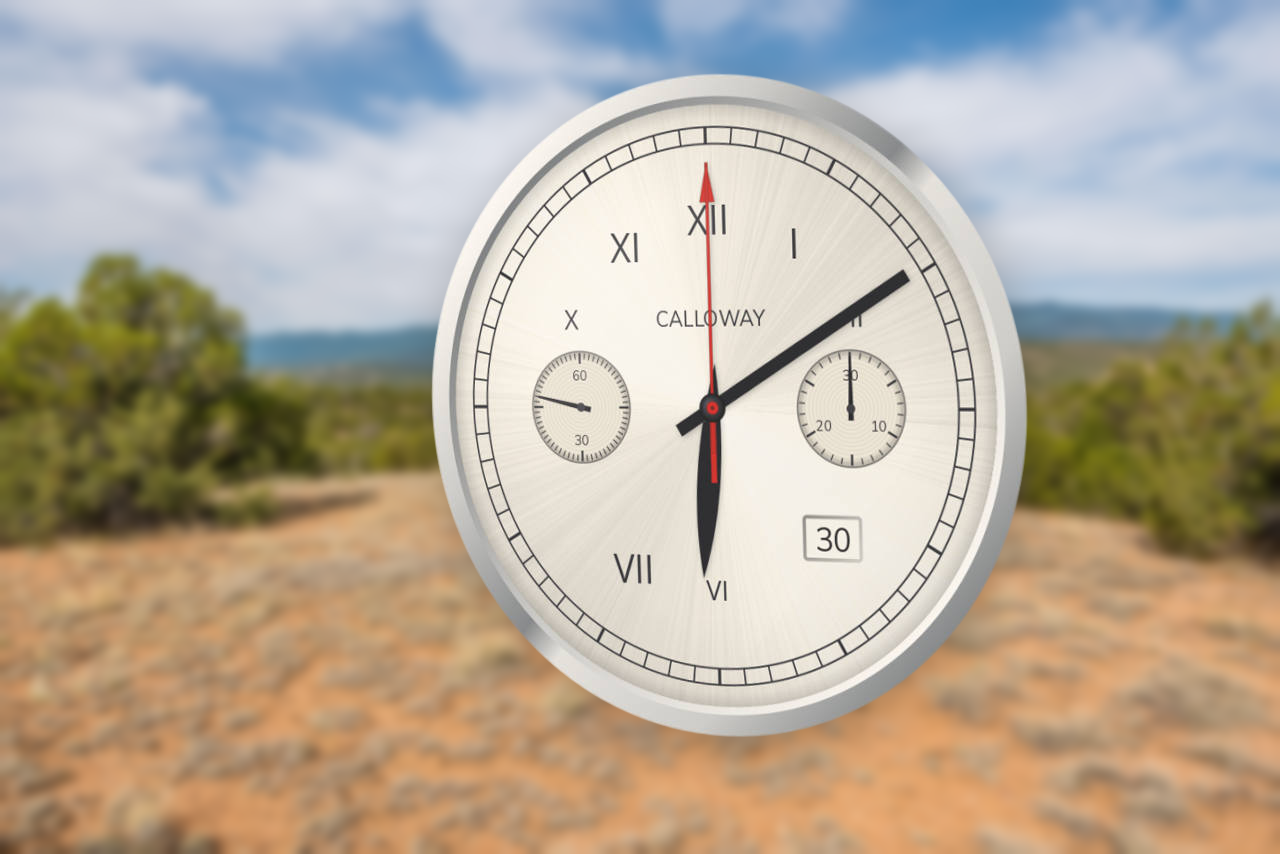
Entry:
6 h 09 min 47 s
